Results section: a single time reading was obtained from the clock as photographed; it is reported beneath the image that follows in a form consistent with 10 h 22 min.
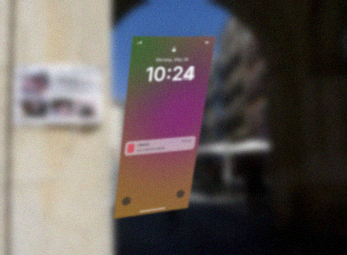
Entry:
10 h 24 min
